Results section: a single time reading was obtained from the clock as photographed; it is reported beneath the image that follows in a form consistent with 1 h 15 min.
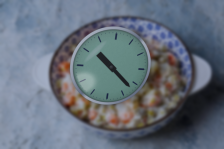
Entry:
10 h 22 min
